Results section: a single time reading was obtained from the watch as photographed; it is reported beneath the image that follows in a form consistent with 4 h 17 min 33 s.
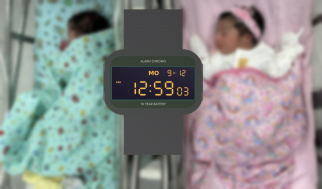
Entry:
12 h 59 min 03 s
